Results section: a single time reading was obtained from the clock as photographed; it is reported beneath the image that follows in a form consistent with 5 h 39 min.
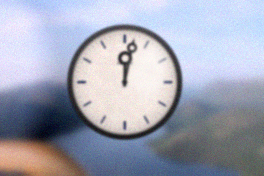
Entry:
12 h 02 min
